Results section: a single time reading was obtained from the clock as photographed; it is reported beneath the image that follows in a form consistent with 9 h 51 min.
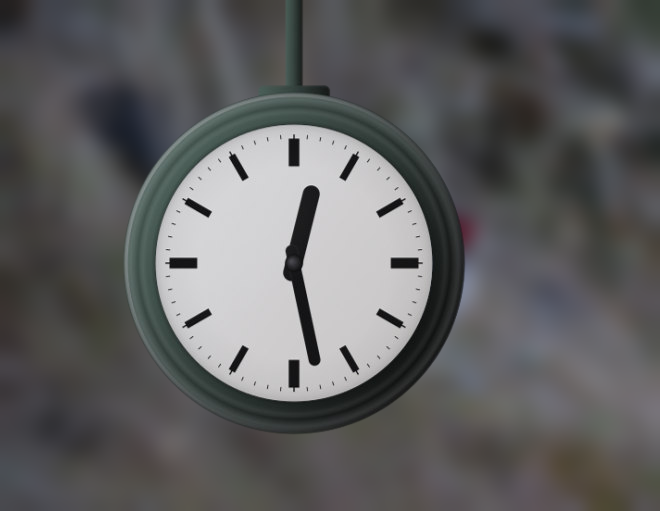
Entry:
12 h 28 min
